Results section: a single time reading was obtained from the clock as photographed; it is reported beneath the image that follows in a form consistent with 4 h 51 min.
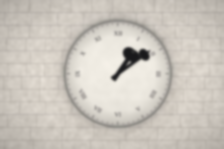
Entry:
1 h 09 min
